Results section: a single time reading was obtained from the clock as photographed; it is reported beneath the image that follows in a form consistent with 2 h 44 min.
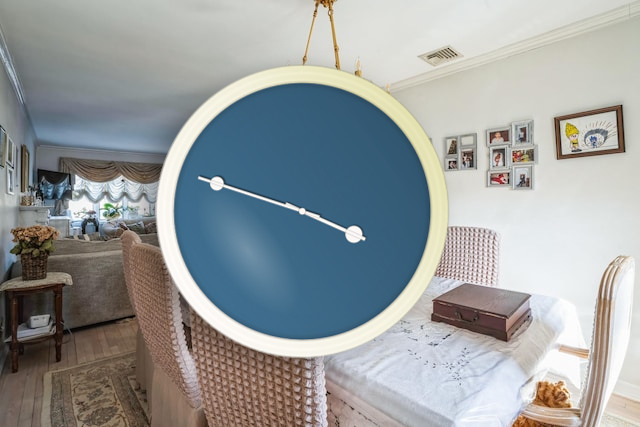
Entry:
3 h 48 min
